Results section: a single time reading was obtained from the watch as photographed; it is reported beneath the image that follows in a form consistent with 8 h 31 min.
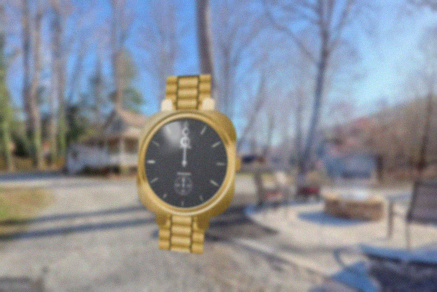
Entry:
12 h 00 min
